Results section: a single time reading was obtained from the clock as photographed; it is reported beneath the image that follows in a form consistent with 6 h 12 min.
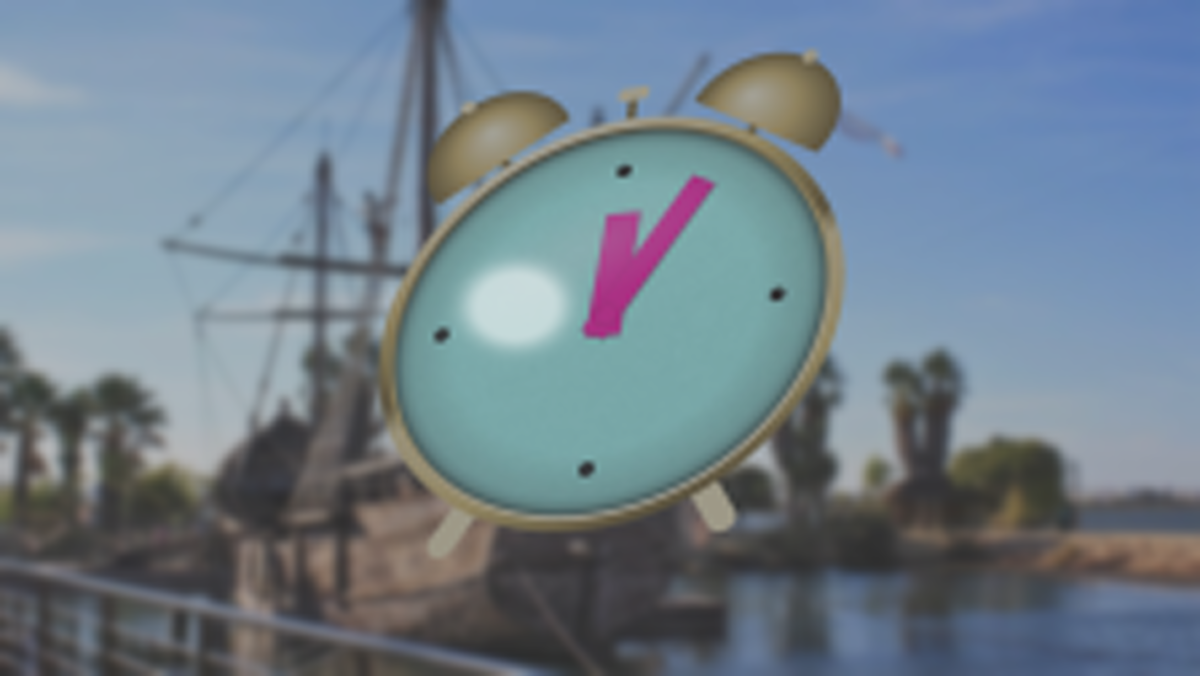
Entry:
12 h 05 min
